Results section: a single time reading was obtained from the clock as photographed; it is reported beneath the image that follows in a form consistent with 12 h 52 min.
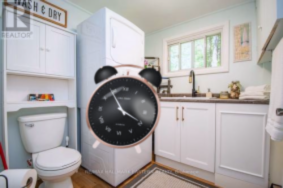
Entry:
3 h 54 min
